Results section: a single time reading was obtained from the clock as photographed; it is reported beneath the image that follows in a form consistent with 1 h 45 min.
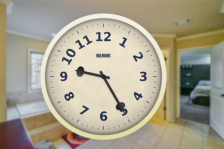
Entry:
9 h 25 min
